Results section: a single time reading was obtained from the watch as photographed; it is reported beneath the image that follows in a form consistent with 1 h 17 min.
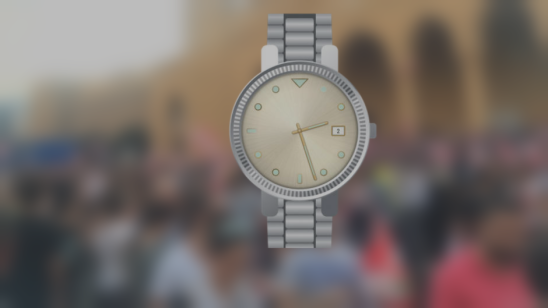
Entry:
2 h 27 min
